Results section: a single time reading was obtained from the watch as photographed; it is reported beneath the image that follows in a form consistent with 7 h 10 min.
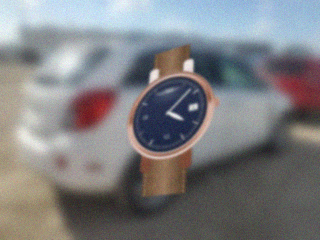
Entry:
4 h 08 min
